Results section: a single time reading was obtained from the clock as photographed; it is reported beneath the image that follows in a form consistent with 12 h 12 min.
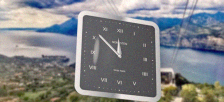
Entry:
11 h 52 min
